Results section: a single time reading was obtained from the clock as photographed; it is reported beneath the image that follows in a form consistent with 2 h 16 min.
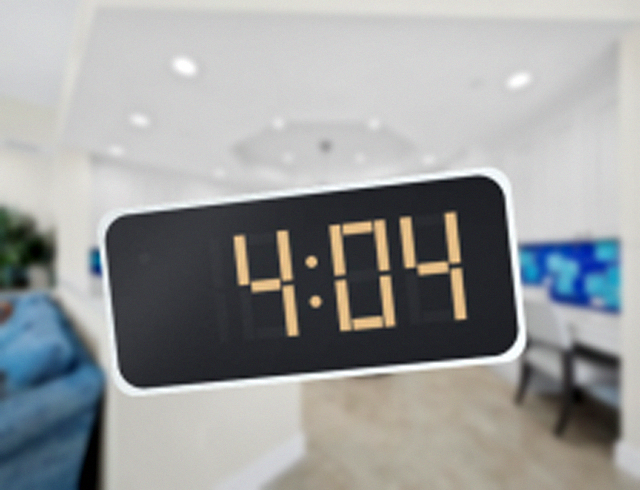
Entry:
4 h 04 min
